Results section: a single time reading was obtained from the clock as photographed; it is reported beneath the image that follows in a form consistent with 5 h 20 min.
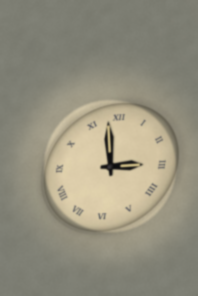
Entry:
2 h 58 min
